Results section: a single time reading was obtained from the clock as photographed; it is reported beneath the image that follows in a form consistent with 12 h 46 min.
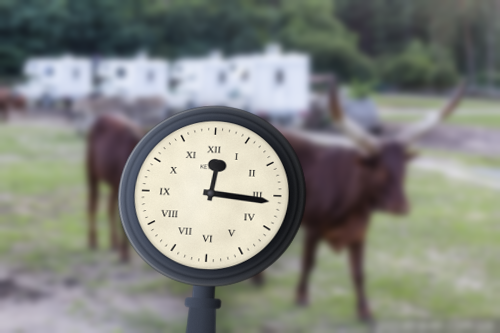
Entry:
12 h 16 min
